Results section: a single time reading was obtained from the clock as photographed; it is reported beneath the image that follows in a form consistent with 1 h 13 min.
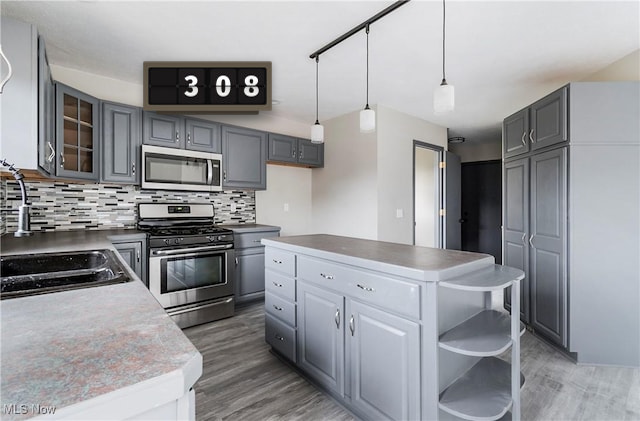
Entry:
3 h 08 min
